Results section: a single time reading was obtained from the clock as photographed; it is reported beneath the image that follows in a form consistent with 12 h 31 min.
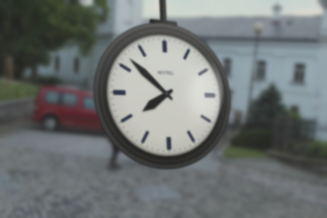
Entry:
7 h 52 min
